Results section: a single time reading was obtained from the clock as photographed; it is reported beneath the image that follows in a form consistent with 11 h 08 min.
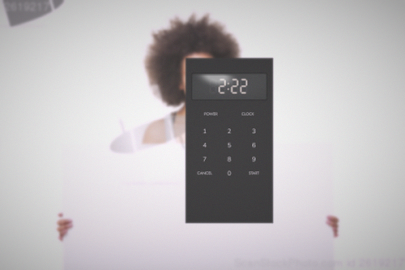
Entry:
2 h 22 min
